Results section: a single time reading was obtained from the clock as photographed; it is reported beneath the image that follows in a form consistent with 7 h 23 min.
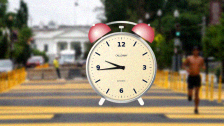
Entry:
9 h 44 min
